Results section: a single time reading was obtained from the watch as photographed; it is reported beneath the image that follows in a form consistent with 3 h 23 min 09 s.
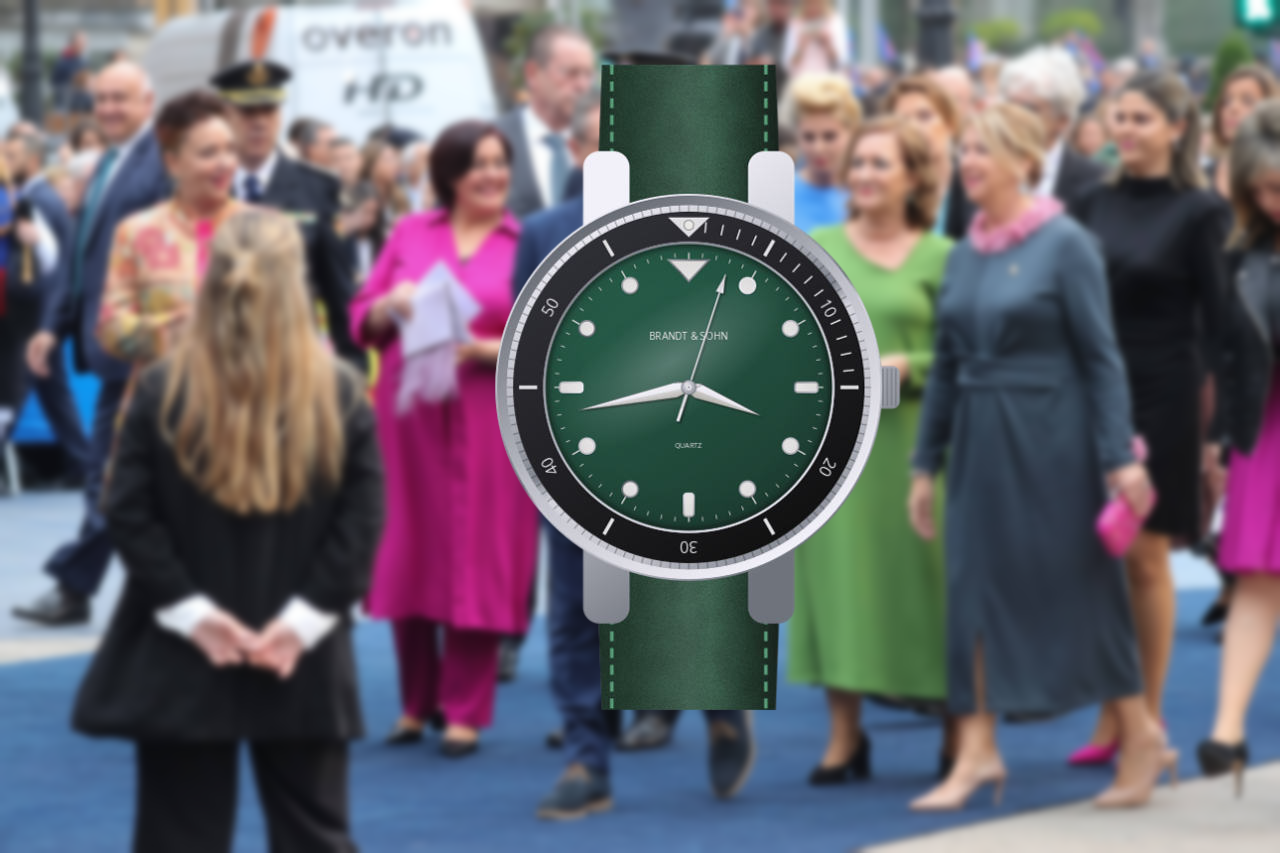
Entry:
3 h 43 min 03 s
